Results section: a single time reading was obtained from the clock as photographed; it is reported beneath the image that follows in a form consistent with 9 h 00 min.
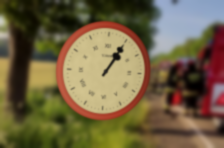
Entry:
1 h 05 min
